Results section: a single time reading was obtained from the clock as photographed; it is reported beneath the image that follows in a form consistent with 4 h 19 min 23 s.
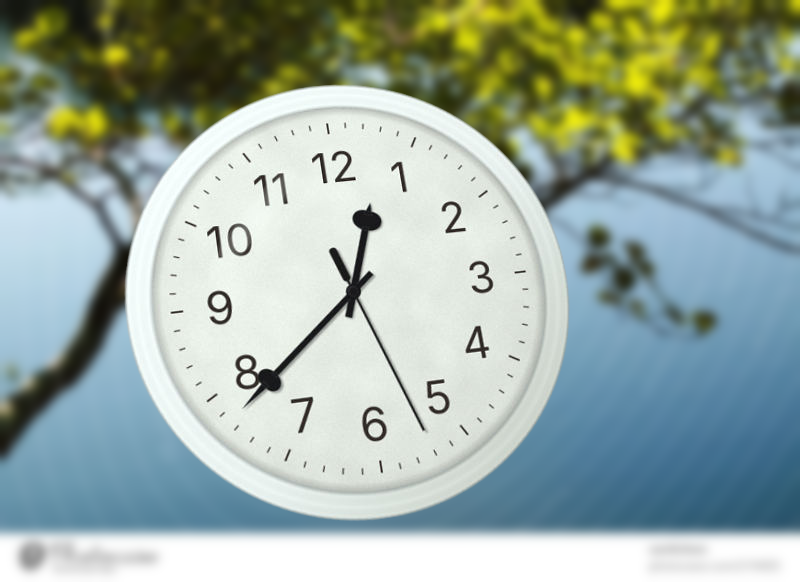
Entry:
12 h 38 min 27 s
